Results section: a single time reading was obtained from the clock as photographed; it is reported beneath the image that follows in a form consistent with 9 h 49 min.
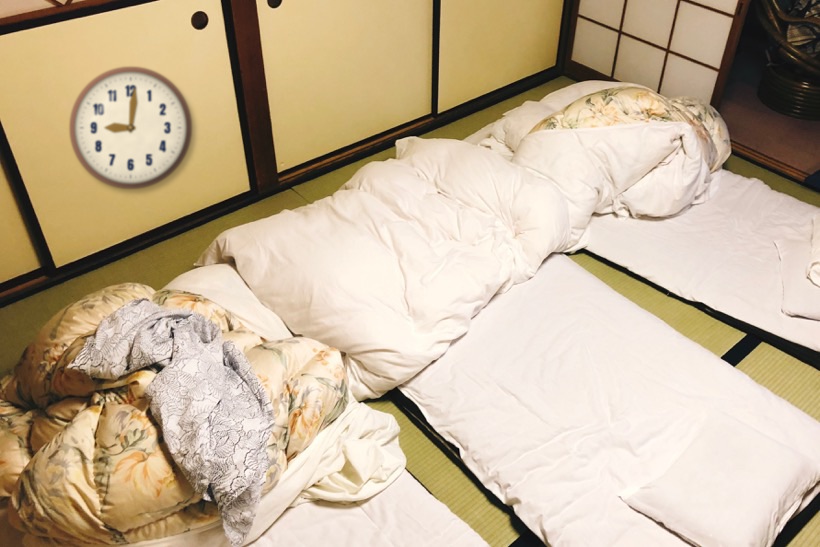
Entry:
9 h 01 min
